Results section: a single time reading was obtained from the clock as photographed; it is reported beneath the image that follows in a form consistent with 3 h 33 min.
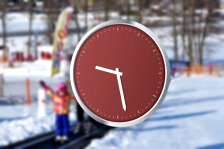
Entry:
9 h 28 min
